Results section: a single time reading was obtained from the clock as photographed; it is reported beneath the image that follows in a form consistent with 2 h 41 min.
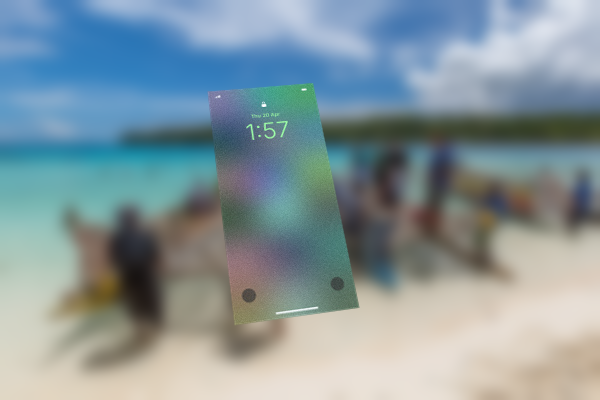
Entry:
1 h 57 min
